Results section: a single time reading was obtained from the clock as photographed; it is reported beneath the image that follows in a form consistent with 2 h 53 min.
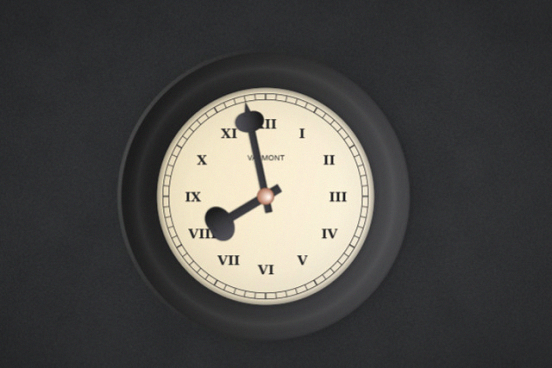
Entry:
7 h 58 min
